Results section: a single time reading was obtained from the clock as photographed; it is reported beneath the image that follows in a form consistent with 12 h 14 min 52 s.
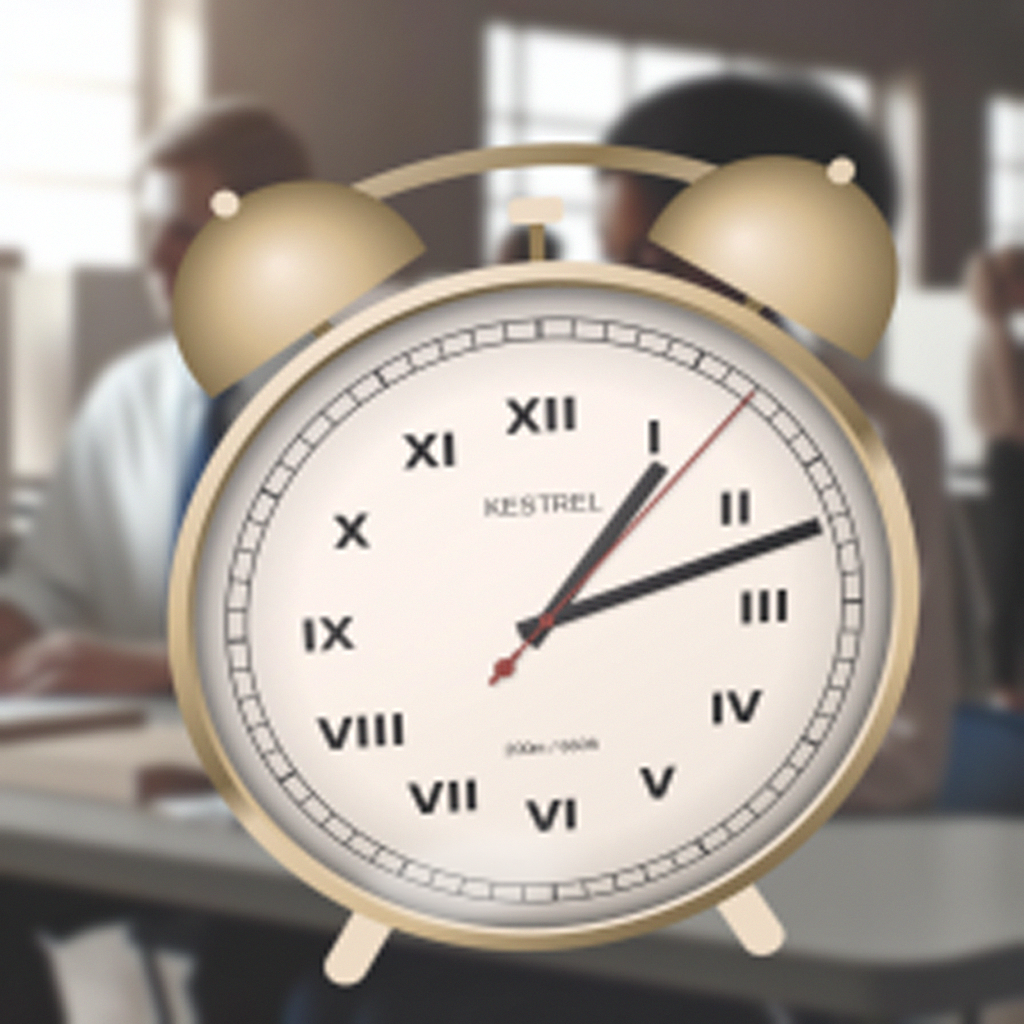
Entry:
1 h 12 min 07 s
